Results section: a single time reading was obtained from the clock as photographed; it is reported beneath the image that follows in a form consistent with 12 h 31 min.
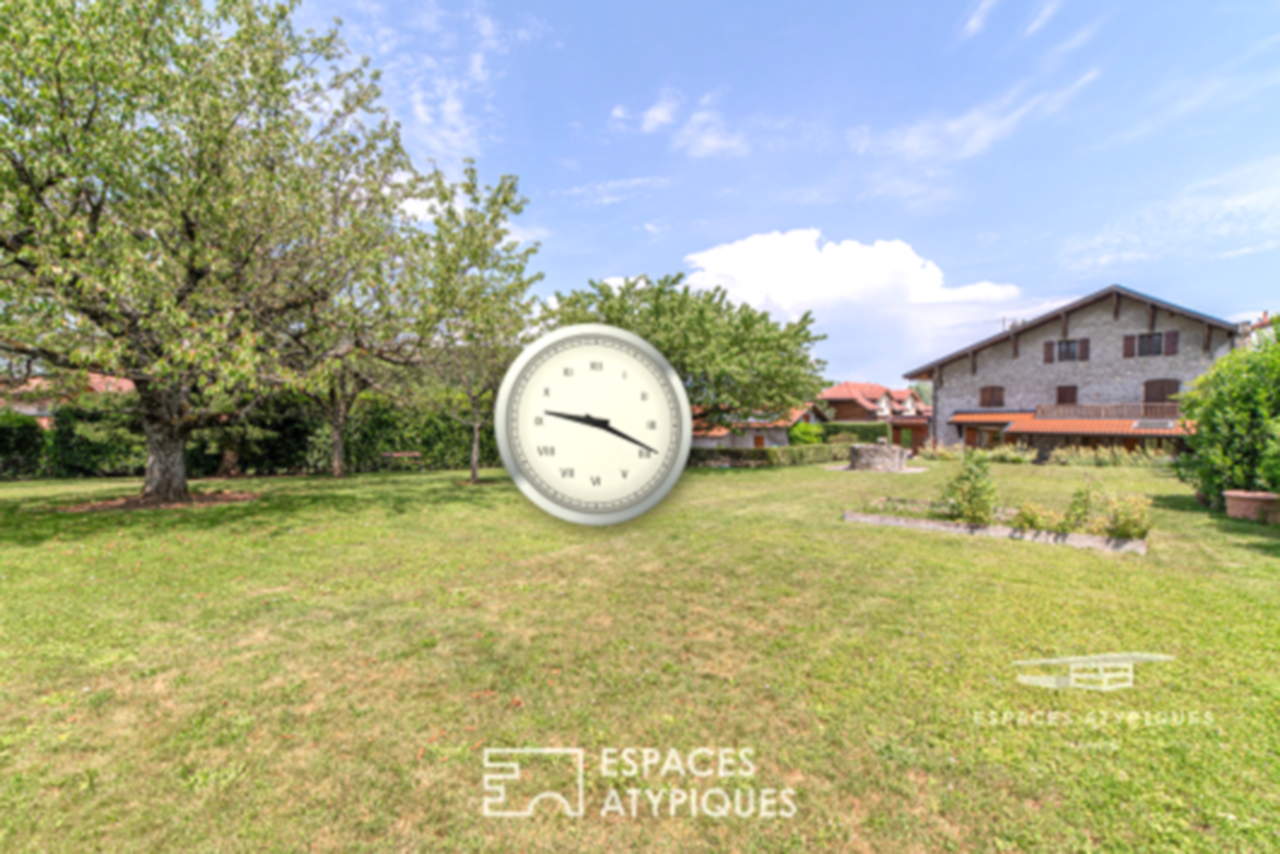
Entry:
9 h 19 min
